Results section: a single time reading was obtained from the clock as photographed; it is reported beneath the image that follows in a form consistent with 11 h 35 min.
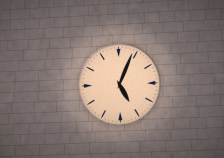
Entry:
5 h 04 min
